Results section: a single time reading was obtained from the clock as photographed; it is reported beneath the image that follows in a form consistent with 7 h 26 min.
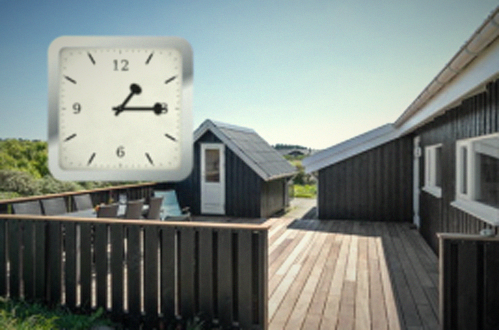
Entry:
1 h 15 min
